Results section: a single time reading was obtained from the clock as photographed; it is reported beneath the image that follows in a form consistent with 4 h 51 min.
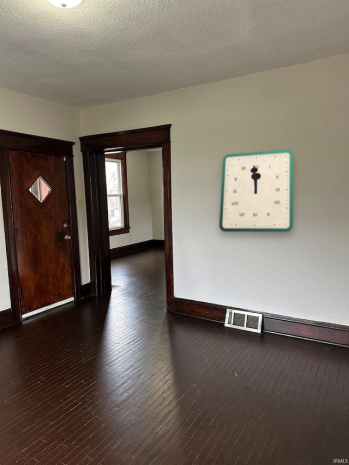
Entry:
11 h 59 min
